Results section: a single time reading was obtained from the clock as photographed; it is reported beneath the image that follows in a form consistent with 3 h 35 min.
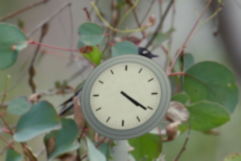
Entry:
4 h 21 min
